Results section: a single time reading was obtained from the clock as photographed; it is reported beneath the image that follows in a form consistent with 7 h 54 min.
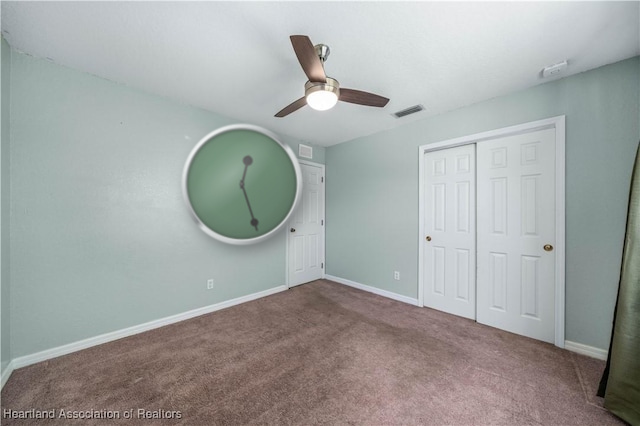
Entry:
12 h 27 min
